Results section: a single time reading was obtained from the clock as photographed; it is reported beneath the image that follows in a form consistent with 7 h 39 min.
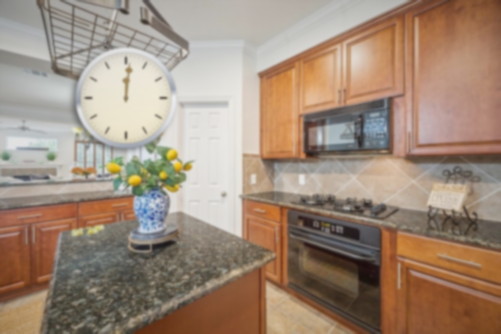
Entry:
12 h 01 min
